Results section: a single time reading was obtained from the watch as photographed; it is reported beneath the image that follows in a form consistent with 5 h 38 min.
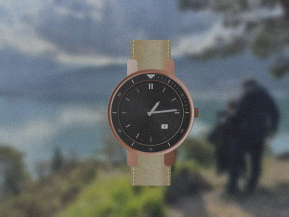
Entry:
1 h 14 min
